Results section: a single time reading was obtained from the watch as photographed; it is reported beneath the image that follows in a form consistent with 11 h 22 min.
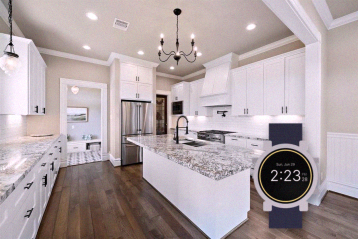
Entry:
2 h 23 min
